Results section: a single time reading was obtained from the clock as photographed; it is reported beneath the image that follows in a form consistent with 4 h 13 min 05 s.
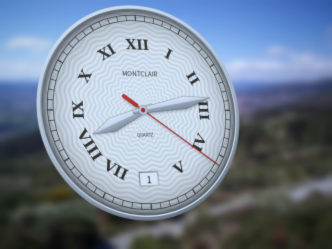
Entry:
8 h 13 min 21 s
